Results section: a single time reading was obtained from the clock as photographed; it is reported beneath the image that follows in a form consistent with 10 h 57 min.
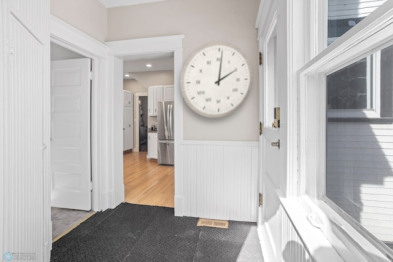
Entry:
2 h 01 min
